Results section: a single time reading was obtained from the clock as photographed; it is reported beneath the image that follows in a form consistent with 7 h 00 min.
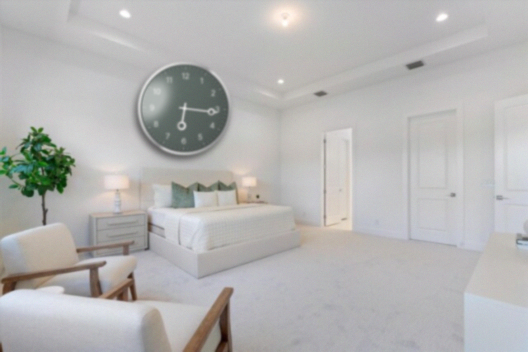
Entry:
6 h 16 min
